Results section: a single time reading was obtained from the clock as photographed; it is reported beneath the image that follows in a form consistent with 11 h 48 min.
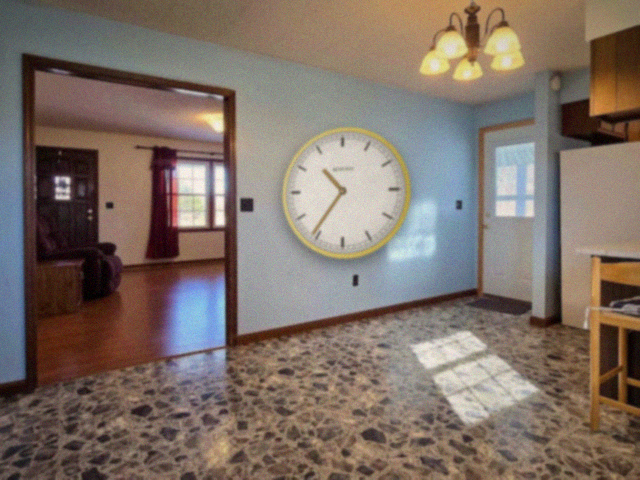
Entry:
10 h 36 min
